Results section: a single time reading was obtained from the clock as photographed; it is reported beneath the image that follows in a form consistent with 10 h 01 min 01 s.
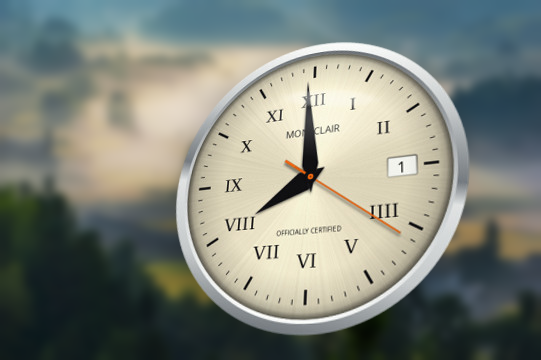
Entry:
7 h 59 min 21 s
